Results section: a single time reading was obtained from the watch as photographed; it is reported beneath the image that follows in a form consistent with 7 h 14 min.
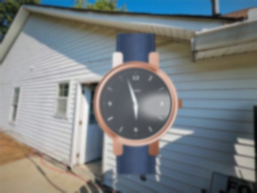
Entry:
5 h 57 min
